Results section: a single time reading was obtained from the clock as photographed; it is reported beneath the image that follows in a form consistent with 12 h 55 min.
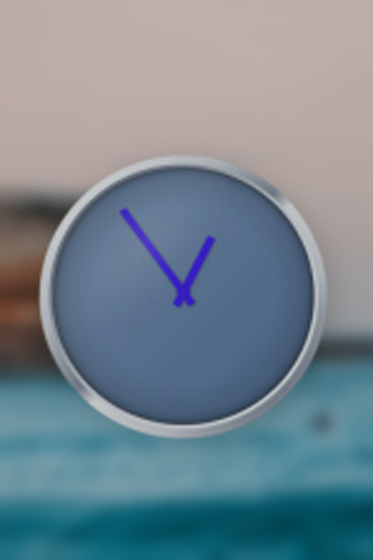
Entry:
12 h 54 min
